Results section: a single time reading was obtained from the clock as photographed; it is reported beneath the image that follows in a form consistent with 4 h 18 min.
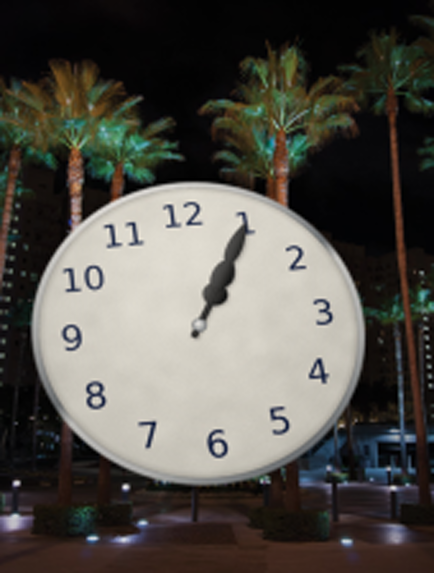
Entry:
1 h 05 min
